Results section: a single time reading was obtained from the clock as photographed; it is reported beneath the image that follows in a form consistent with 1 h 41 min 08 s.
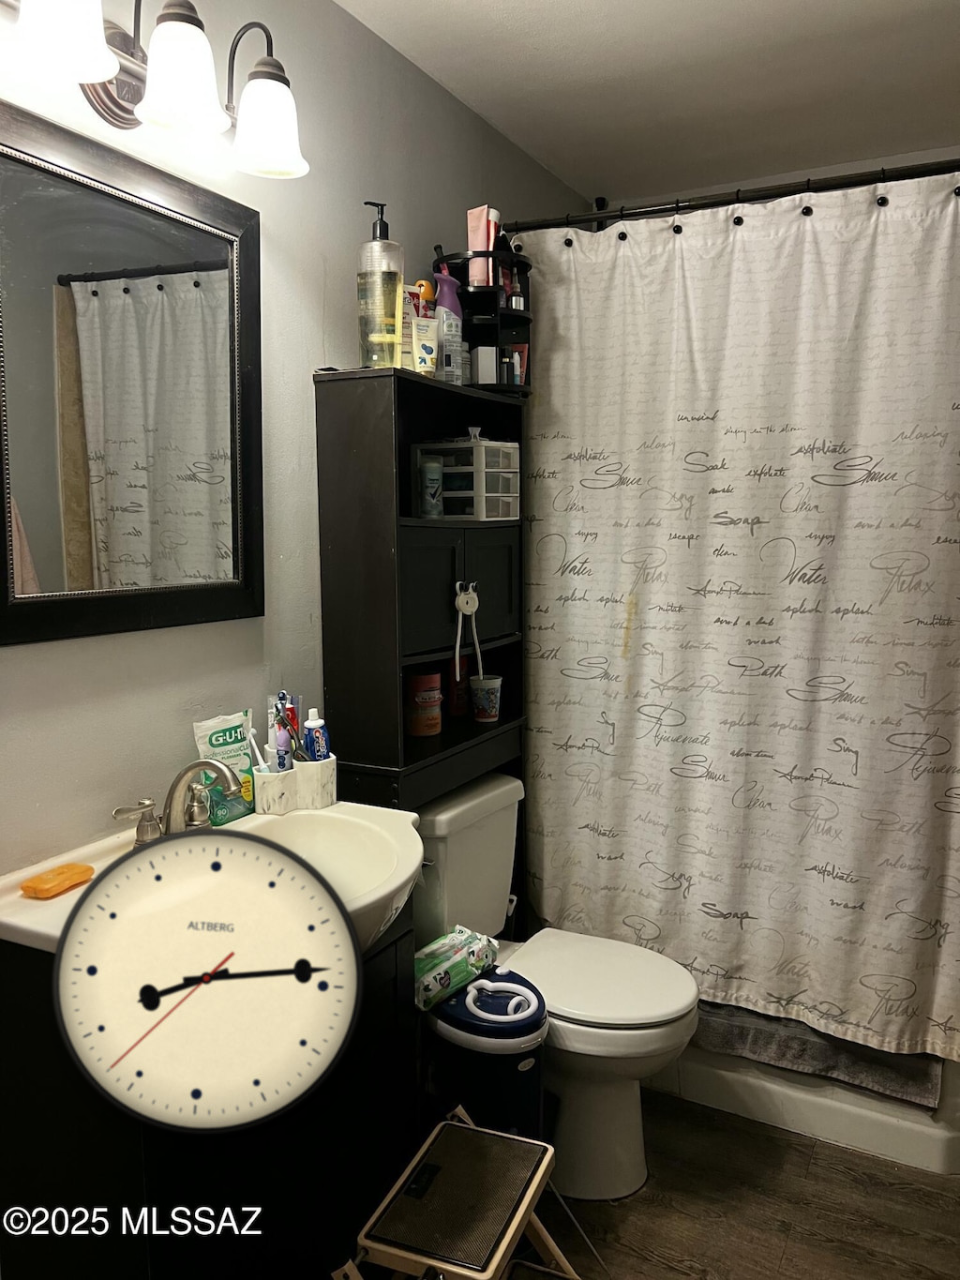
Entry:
8 h 13 min 37 s
